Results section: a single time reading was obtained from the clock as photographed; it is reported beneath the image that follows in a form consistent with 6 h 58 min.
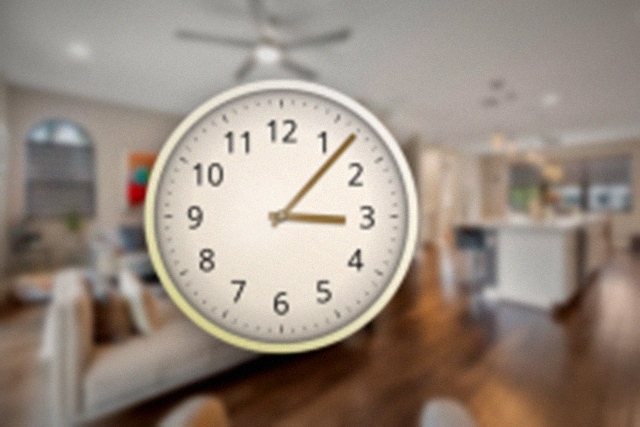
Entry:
3 h 07 min
